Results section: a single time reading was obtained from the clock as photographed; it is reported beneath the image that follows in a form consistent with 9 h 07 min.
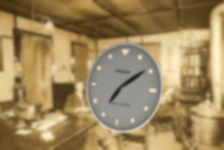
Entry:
7 h 09 min
